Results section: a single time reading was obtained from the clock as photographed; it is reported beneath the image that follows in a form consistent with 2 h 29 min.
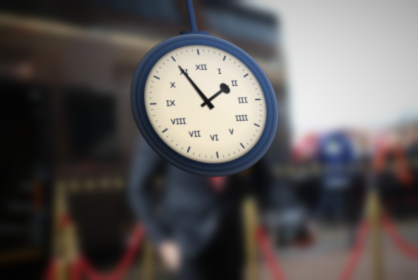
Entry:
1 h 55 min
